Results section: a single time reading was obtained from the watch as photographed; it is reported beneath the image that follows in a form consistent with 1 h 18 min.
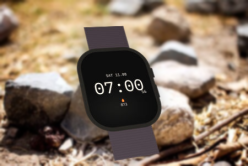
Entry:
7 h 00 min
